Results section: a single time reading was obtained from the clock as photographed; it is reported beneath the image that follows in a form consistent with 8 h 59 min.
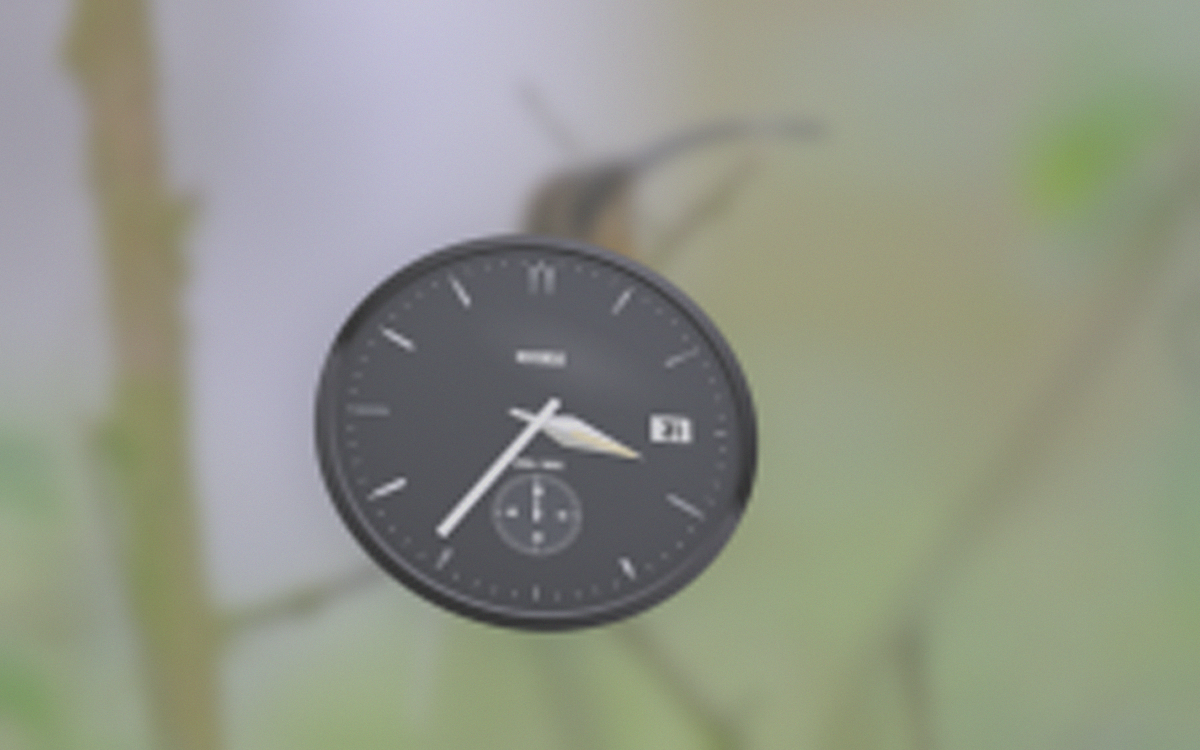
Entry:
3 h 36 min
